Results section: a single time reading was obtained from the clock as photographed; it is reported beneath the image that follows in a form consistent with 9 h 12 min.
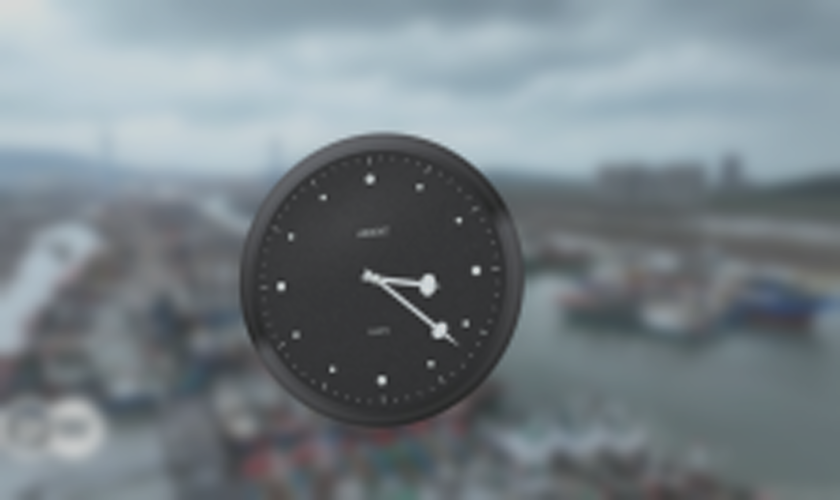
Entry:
3 h 22 min
